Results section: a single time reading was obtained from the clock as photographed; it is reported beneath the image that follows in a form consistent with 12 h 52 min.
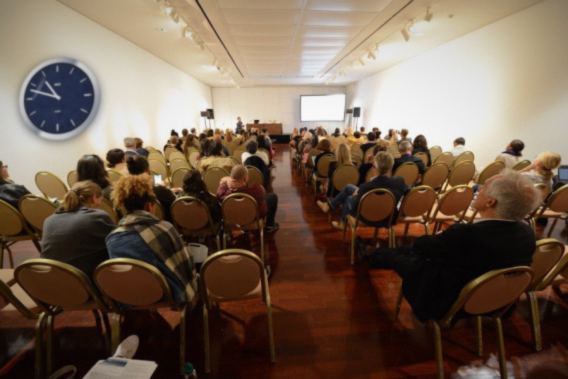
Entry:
10 h 48 min
